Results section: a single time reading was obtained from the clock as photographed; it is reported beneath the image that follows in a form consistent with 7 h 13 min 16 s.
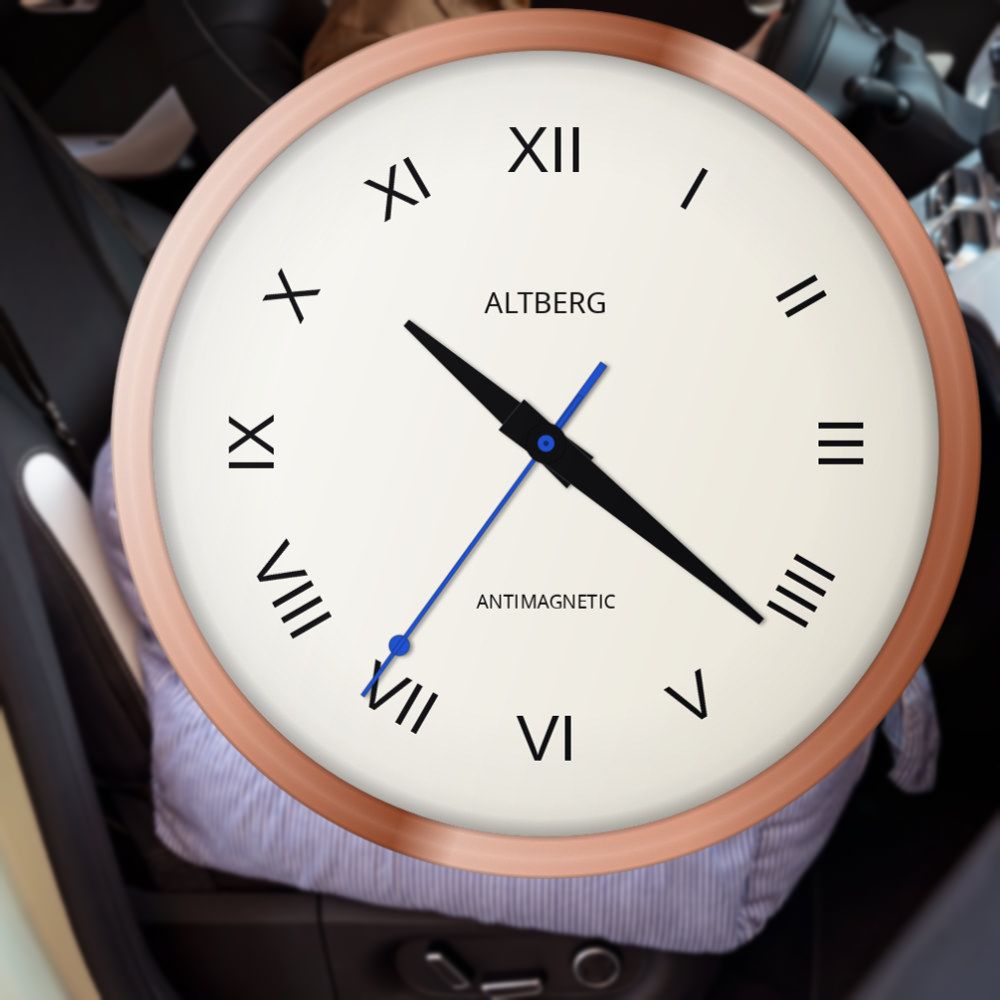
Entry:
10 h 21 min 36 s
